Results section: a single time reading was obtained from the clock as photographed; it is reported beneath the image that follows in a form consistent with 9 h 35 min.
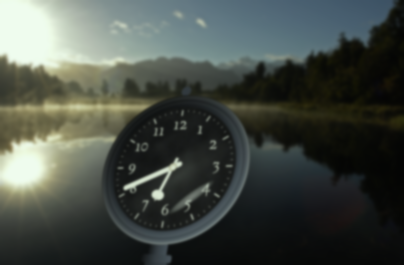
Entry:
6 h 41 min
